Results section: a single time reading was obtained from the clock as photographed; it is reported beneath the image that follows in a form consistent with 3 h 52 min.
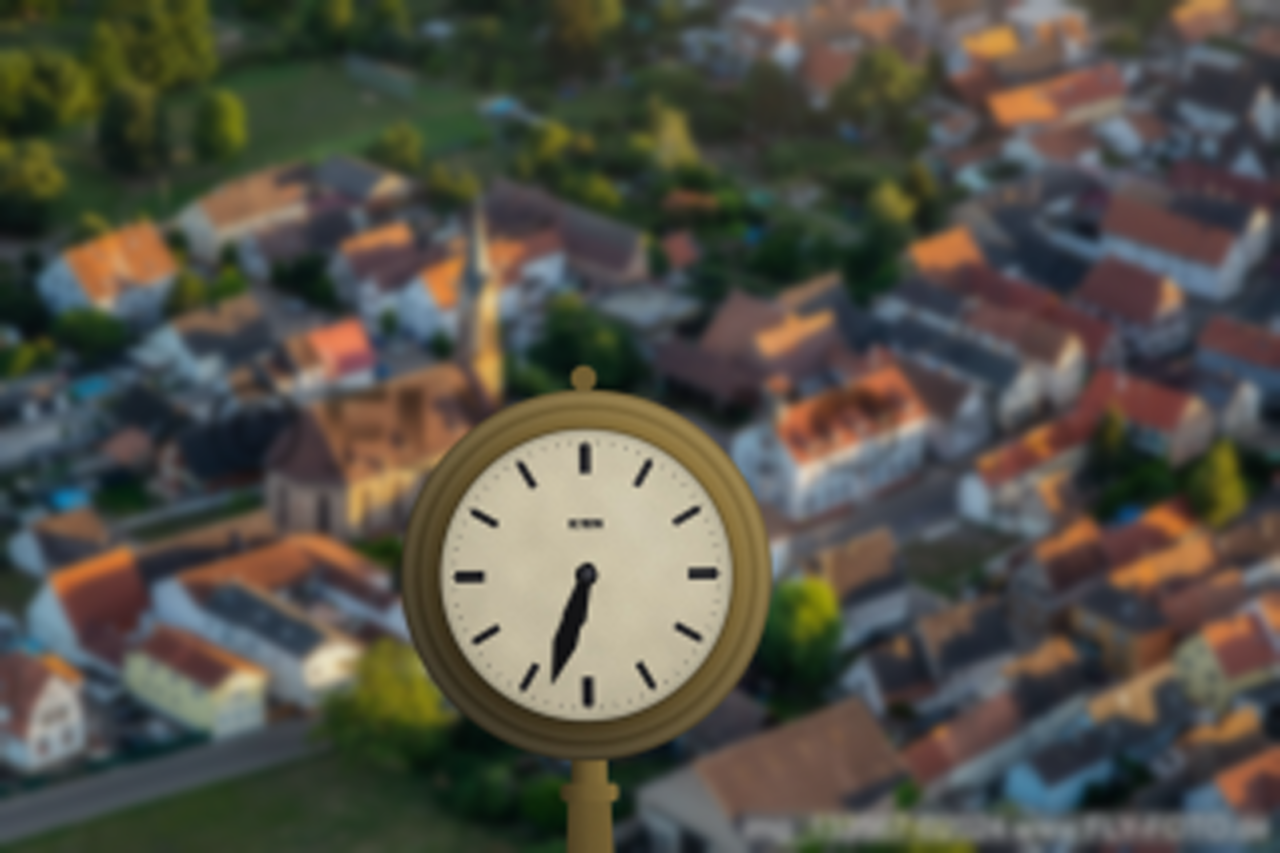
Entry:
6 h 33 min
